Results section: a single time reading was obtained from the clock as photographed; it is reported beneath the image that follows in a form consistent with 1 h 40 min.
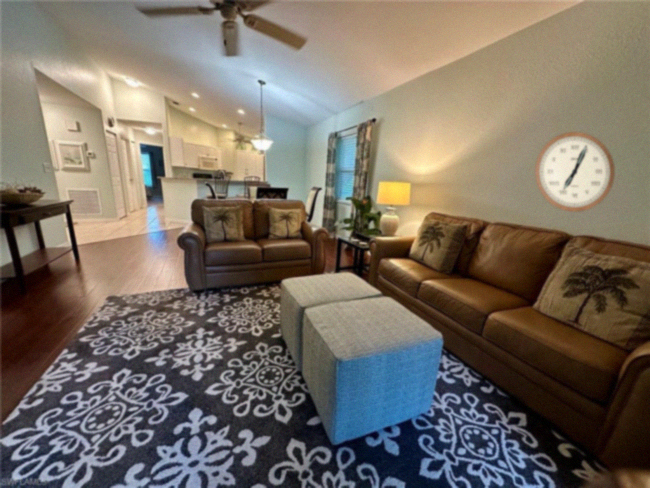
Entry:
7 h 04 min
